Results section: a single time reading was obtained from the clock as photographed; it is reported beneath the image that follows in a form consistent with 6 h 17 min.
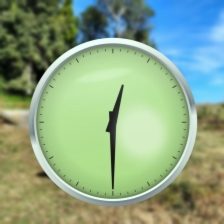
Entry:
12 h 30 min
